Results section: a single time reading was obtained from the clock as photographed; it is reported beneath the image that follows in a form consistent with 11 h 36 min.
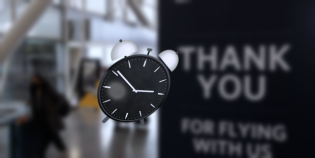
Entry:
2 h 51 min
